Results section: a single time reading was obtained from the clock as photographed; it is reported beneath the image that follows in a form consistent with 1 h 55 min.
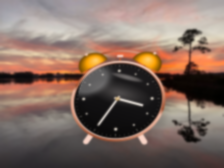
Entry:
3 h 35 min
